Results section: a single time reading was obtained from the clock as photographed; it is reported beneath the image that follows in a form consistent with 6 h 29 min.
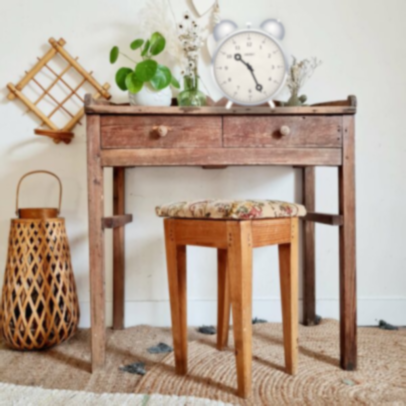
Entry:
10 h 26 min
